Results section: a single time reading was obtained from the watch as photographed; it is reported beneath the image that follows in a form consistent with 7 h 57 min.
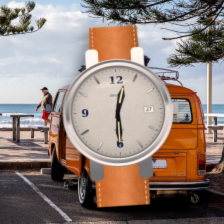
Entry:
12 h 30 min
